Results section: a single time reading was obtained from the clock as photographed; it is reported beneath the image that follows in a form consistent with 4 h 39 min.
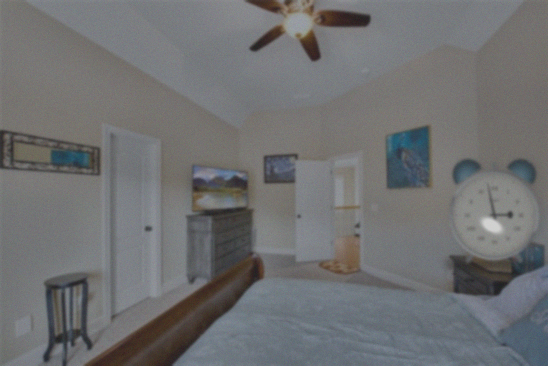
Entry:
2 h 58 min
